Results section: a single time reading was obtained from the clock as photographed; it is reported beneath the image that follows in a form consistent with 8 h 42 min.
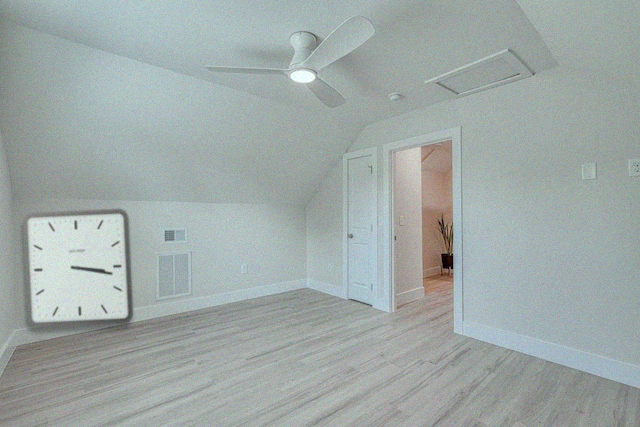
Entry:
3 h 17 min
